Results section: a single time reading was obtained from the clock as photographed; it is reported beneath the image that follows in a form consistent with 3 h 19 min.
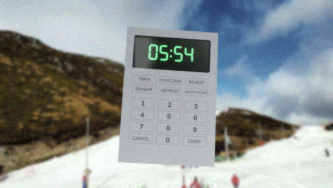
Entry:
5 h 54 min
